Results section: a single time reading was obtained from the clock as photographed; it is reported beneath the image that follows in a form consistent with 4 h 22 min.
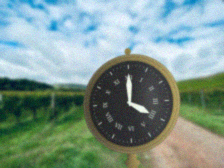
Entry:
4 h 00 min
